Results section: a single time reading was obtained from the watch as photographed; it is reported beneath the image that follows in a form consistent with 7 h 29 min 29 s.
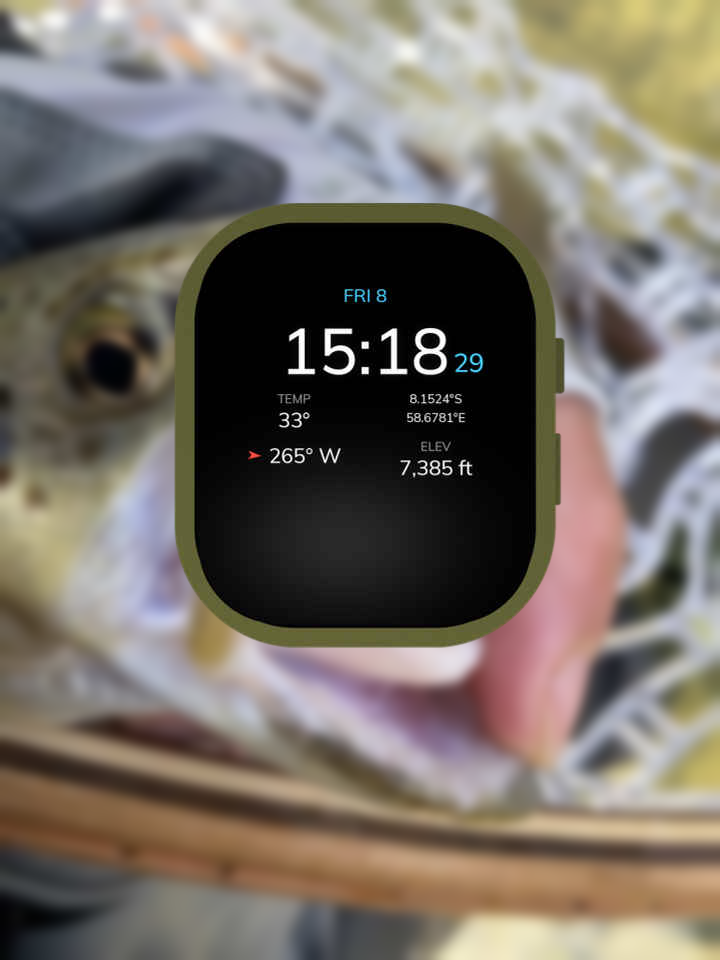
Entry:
15 h 18 min 29 s
